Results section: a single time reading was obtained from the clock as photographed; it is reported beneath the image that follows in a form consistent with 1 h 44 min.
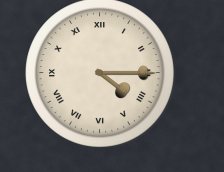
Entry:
4 h 15 min
